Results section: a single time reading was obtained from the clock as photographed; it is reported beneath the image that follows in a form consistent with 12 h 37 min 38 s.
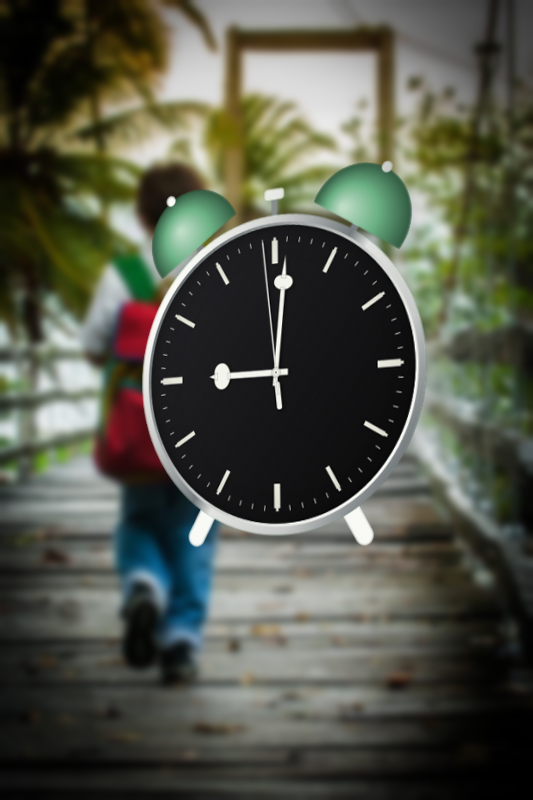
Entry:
9 h 00 min 59 s
